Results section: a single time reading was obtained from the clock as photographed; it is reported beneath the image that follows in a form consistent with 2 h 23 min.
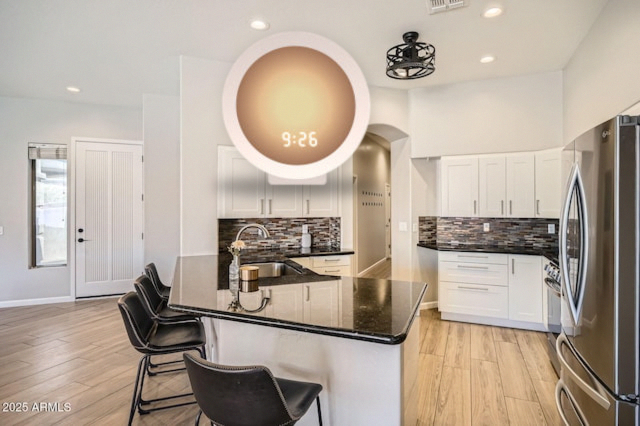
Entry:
9 h 26 min
